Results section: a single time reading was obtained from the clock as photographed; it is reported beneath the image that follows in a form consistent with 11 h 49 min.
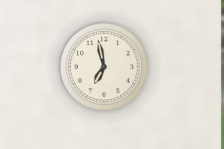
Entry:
6 h 58 min
